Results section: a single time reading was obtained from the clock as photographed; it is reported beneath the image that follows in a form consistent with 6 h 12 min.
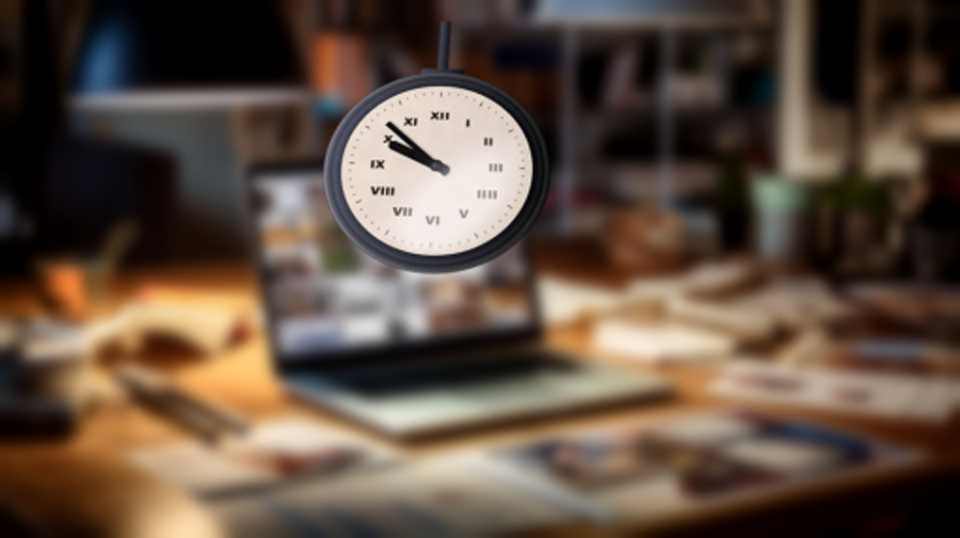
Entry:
9 h 52 min
